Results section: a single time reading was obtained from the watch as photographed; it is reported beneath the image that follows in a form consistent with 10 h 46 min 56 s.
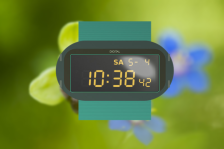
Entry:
10 h 38 min 42 s
